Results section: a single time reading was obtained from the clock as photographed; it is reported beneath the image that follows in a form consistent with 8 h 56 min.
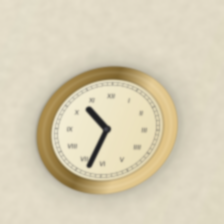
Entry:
10 h 33 min
